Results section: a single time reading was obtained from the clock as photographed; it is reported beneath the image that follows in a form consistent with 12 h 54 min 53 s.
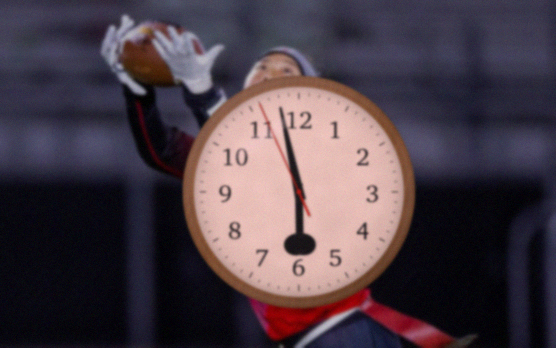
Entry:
5 h 57 min 56 s
